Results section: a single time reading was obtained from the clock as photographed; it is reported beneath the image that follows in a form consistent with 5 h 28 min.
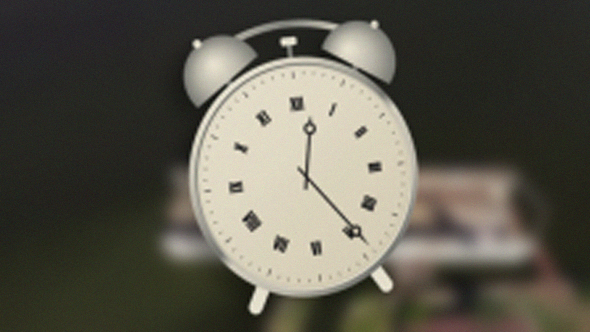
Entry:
12 h 24 min
